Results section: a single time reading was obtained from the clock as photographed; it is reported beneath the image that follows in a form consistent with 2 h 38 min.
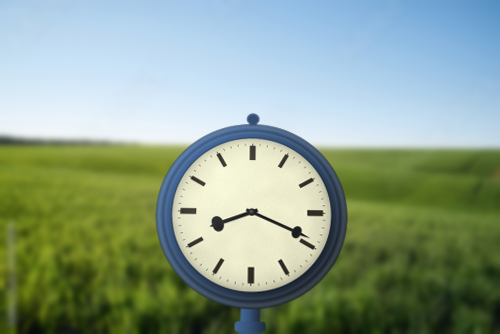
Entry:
8 h 19 min
